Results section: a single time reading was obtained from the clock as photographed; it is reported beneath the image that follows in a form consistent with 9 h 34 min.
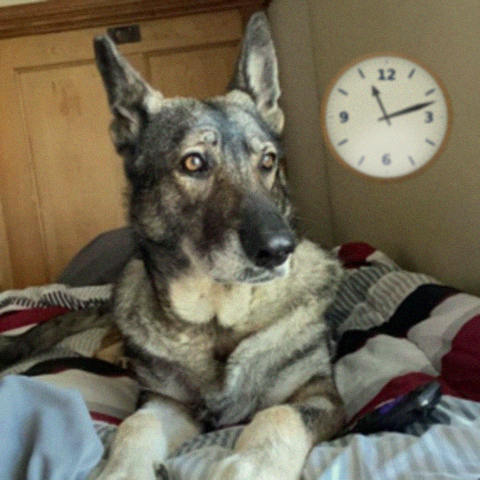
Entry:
11 h 12 min
